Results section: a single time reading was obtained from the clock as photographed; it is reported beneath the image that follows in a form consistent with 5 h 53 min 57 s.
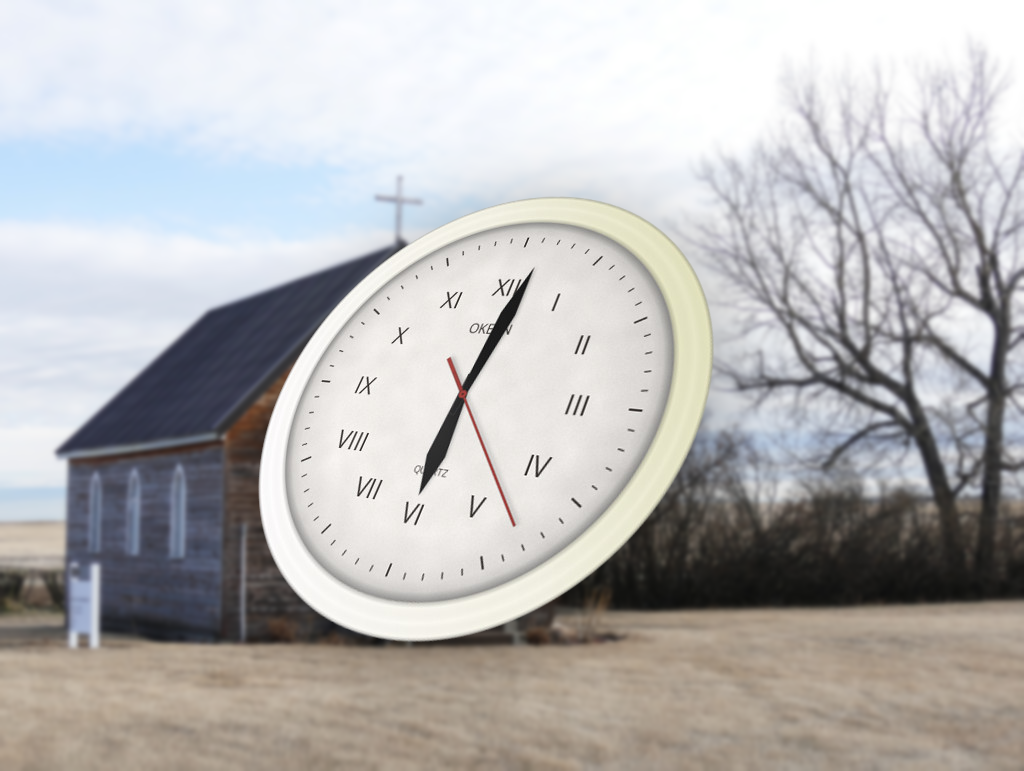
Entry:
6 h 01 min 23 s
